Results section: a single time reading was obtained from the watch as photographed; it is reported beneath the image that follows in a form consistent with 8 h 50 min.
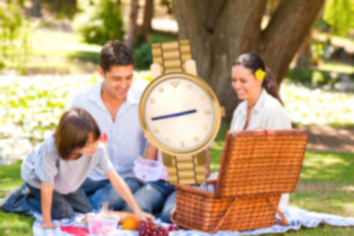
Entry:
2 h 44 min
